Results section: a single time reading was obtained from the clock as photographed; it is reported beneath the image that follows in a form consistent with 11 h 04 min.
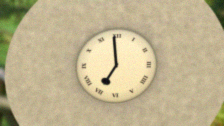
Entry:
6 h 59 min
